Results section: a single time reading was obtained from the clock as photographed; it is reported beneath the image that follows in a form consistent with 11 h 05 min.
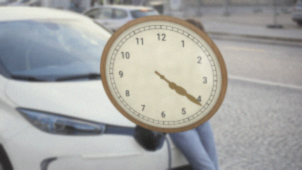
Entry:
4 h 21 min
